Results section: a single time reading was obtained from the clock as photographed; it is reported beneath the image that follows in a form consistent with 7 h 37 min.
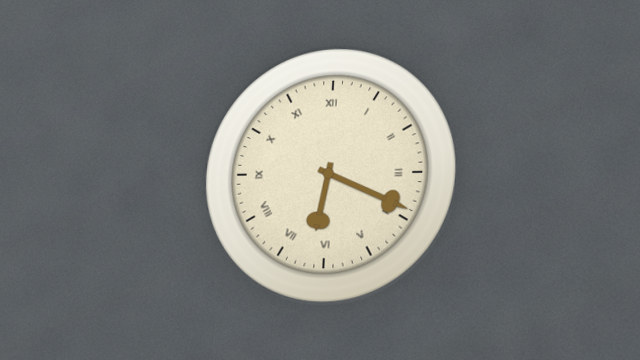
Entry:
6 h 19 min
